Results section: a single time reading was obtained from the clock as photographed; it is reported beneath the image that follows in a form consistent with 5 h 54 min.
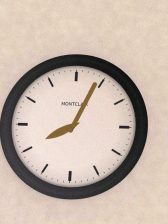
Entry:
8 h 04 min
